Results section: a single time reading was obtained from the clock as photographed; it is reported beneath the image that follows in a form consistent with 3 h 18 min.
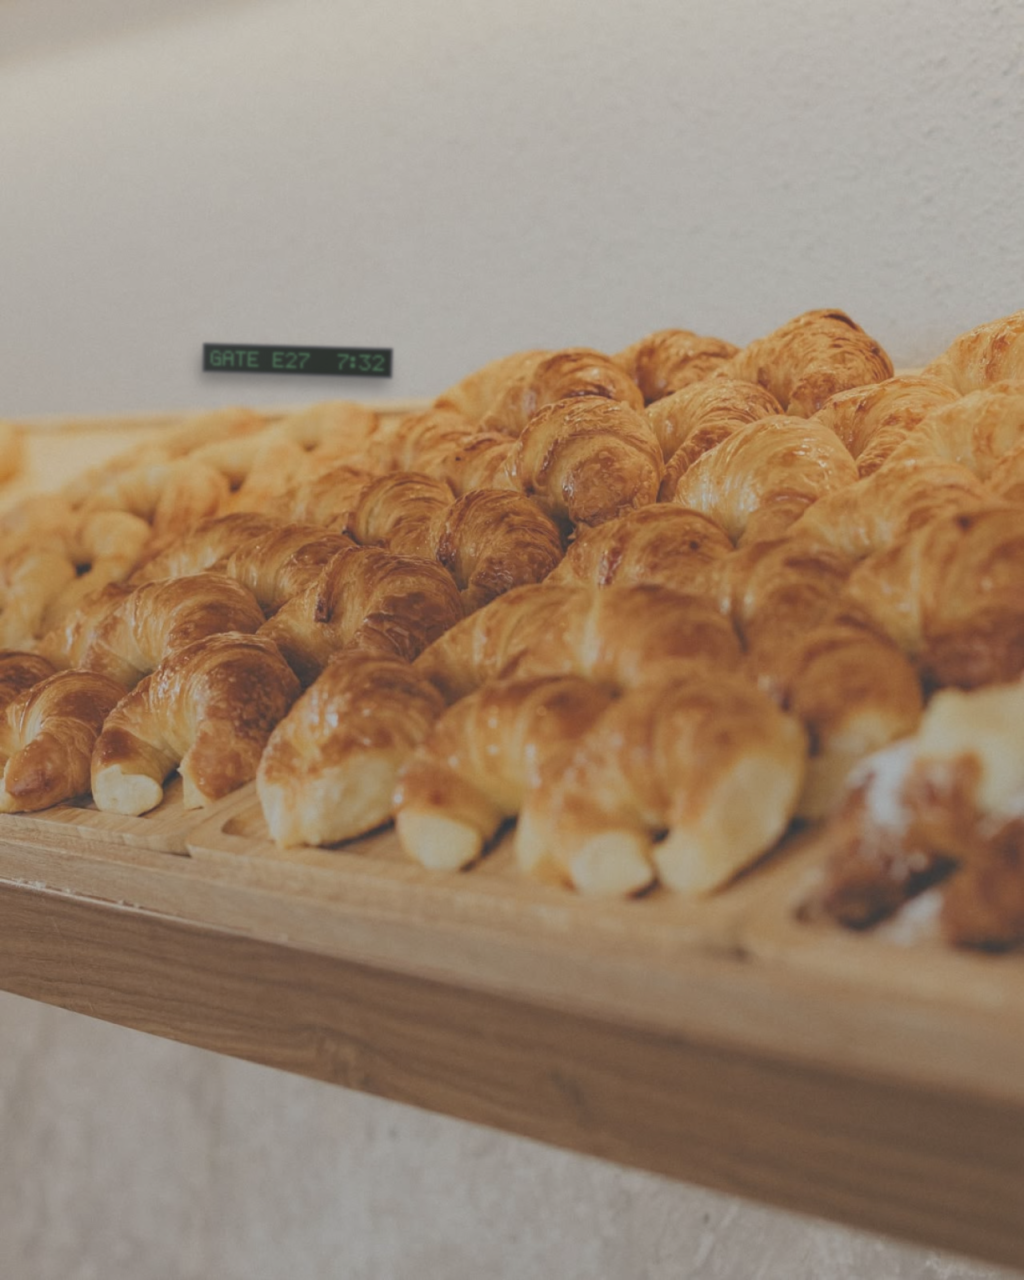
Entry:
7 h 32 min
